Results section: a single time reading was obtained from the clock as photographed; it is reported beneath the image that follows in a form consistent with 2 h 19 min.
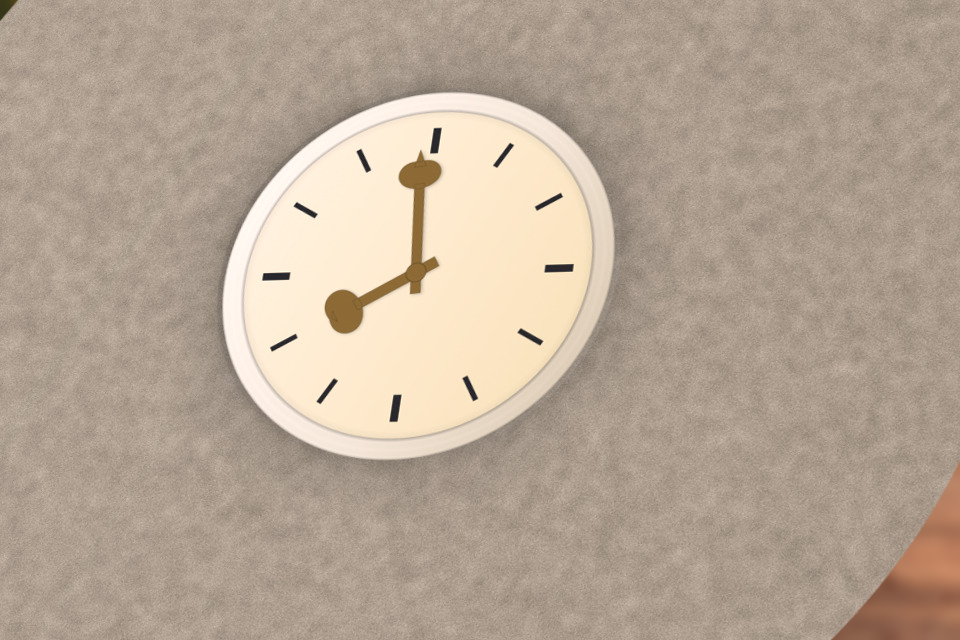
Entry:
7 h 59 min
